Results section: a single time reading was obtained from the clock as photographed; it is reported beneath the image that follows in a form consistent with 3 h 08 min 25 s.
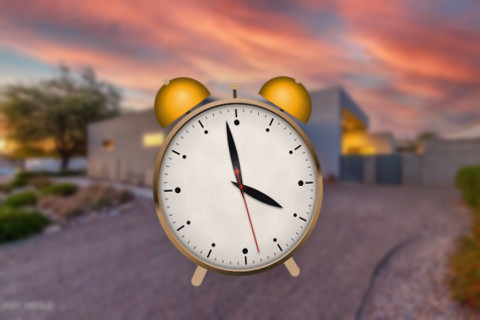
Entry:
3 h 58 min 28 s
